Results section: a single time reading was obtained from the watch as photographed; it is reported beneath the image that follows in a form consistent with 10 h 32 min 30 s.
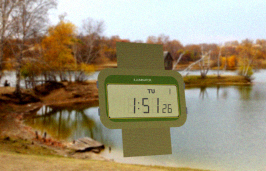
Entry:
1 h 51 min 26 s
